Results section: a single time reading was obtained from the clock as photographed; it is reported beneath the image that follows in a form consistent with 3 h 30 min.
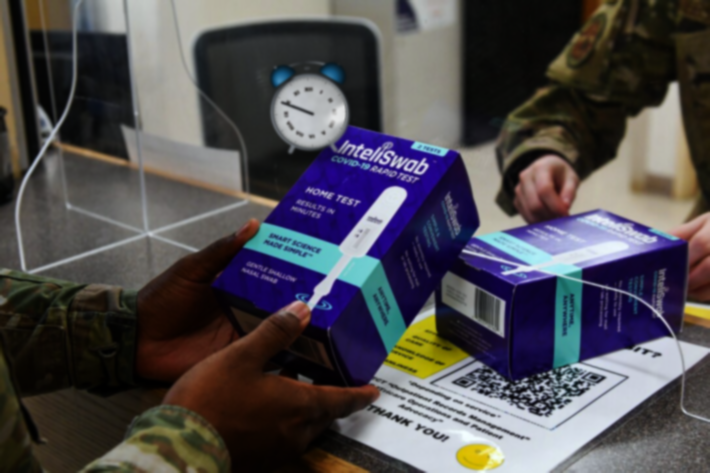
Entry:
9 h 49 min
